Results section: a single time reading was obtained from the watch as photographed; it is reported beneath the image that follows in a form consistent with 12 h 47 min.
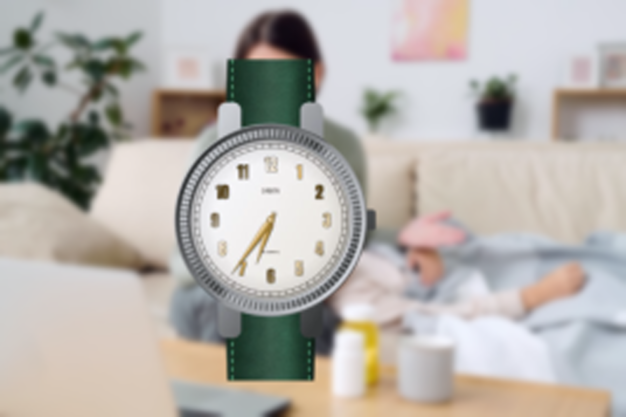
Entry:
6 h 36 min
